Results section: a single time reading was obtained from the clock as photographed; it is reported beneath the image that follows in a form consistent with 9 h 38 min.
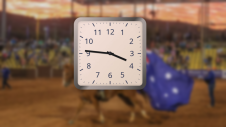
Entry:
3 h 46 min
